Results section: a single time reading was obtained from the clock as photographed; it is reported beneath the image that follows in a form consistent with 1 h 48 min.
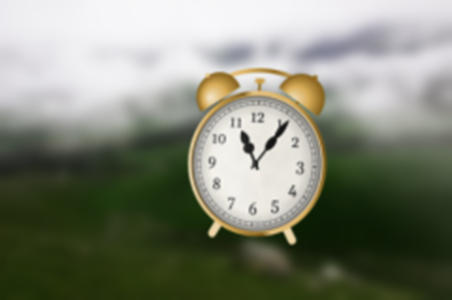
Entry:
11 h 06 min
